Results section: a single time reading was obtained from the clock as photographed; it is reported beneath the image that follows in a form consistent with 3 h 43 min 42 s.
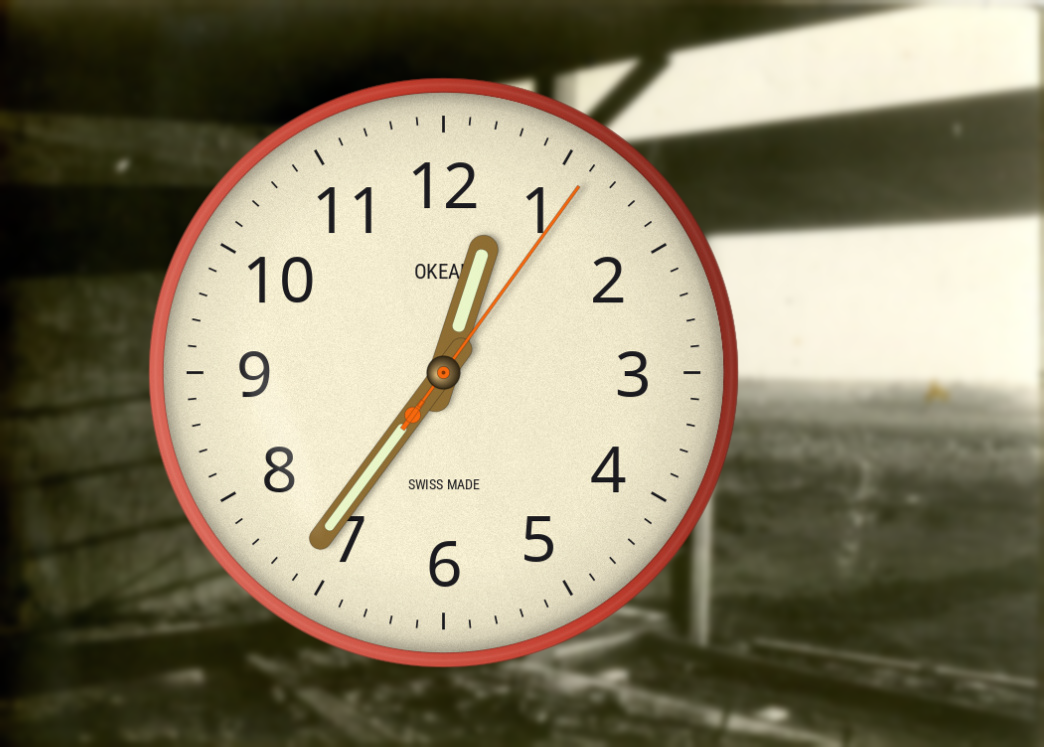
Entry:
12 h 36 min 06 s
